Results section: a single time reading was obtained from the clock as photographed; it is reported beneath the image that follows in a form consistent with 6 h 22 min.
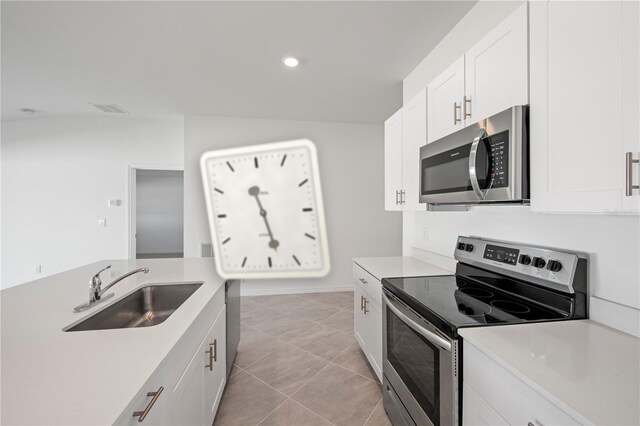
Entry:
11 h 28 min
